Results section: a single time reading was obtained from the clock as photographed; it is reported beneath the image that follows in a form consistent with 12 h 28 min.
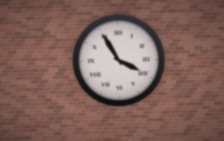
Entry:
3 h 55 min
